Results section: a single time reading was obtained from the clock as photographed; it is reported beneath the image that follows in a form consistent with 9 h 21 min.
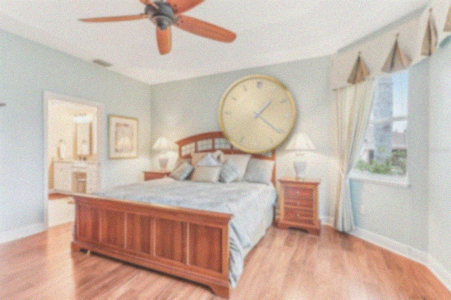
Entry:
1 h 21 min
